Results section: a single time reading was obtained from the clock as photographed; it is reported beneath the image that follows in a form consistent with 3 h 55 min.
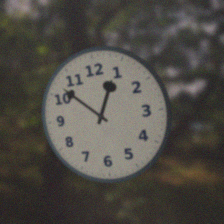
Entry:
12 h 52 min
